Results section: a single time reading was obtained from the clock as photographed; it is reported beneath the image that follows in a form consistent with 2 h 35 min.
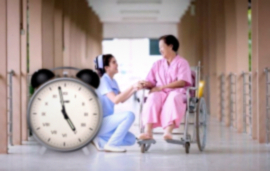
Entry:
4 h 58 min
